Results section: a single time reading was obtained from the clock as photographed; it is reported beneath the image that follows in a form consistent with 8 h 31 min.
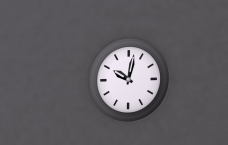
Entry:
10 h 02 min
